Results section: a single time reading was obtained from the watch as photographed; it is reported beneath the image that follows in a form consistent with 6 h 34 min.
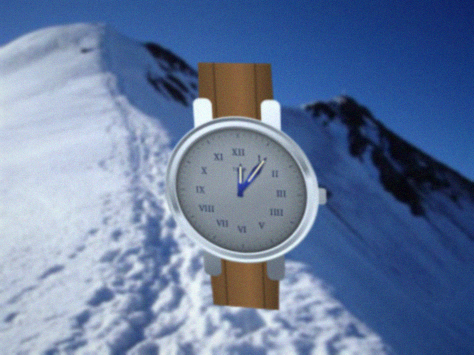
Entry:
12 h 06 min
